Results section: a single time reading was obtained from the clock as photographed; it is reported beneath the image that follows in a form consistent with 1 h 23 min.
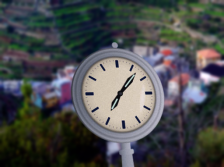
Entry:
7 h 07 min
